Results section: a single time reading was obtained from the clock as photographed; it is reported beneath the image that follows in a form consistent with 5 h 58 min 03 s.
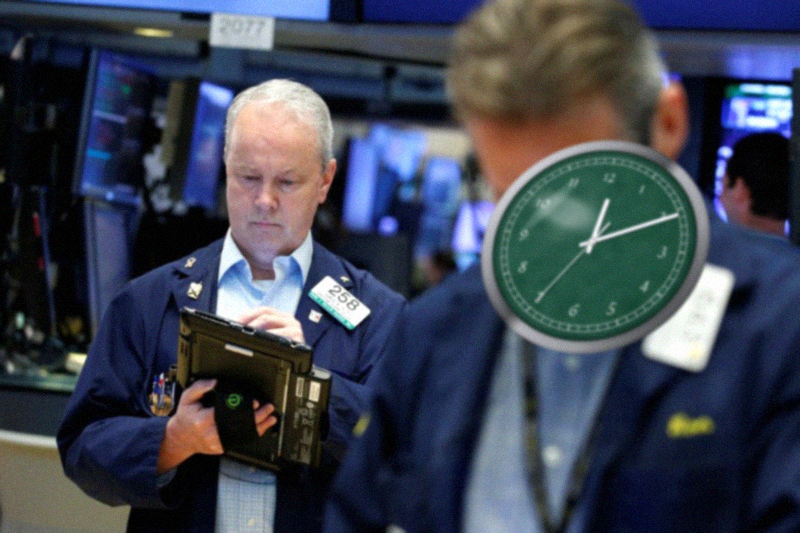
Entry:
12 h 10 min 35 s
